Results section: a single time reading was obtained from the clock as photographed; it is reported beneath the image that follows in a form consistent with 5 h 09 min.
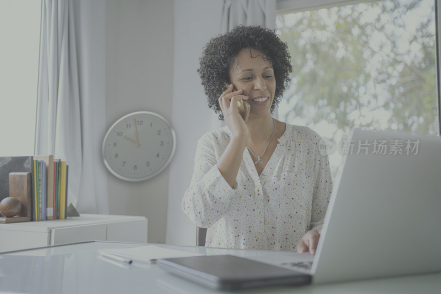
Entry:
9 h 58 min
